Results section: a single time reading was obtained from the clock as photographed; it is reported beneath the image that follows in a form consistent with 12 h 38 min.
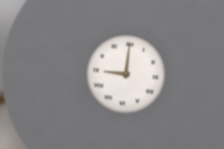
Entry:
9 h 00 min
